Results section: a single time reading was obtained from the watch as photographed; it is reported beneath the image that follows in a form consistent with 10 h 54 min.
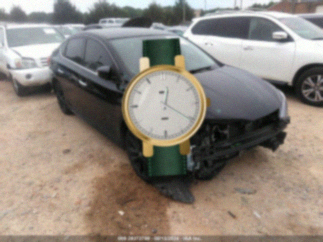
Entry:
12 h 21 min
